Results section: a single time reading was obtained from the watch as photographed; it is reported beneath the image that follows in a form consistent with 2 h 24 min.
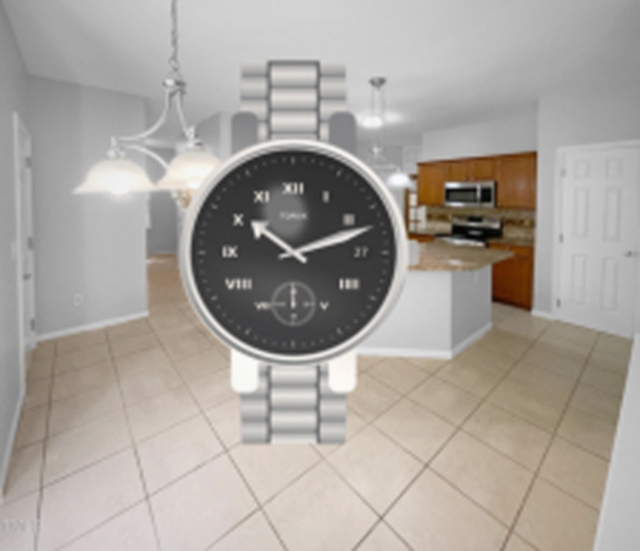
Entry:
10 h 12 min
